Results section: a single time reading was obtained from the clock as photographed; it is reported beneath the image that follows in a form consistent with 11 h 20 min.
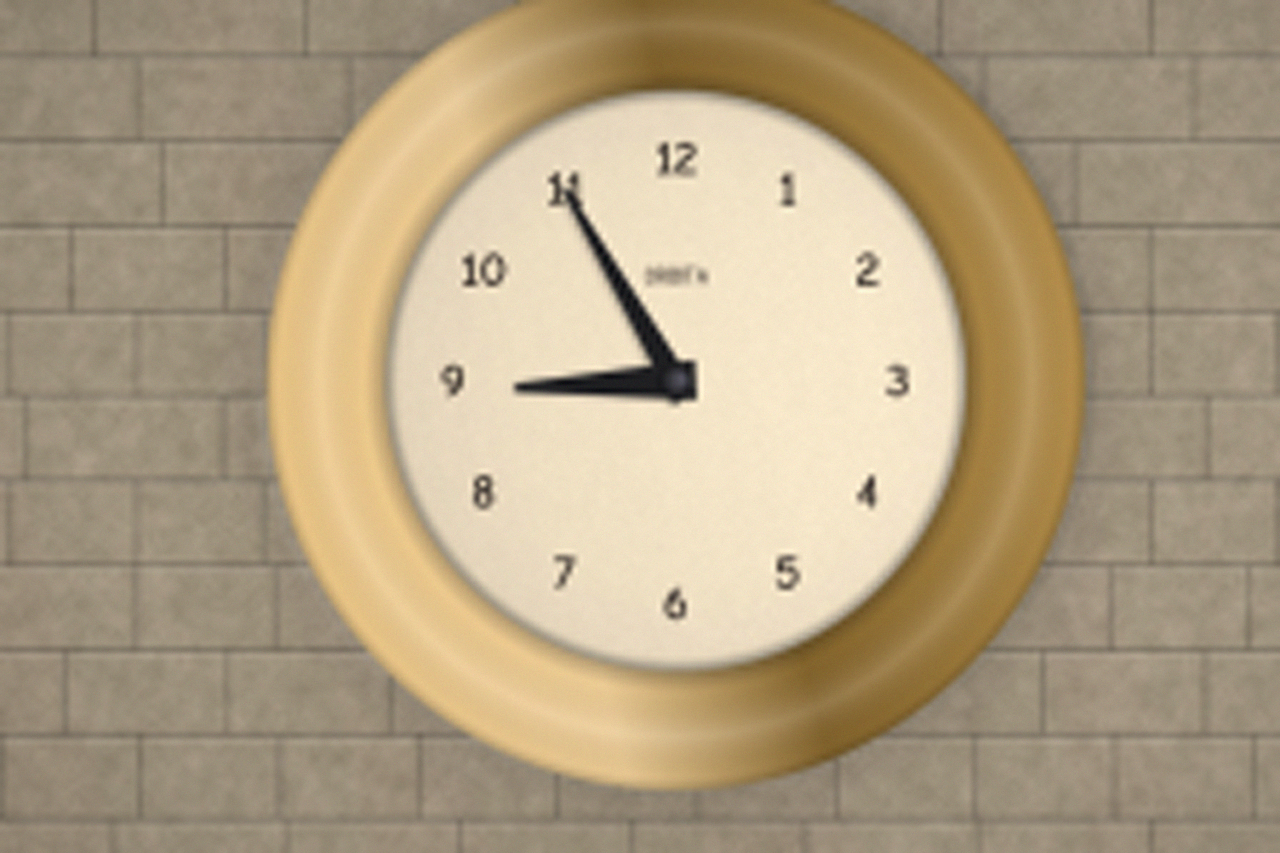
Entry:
8 h 55 min
